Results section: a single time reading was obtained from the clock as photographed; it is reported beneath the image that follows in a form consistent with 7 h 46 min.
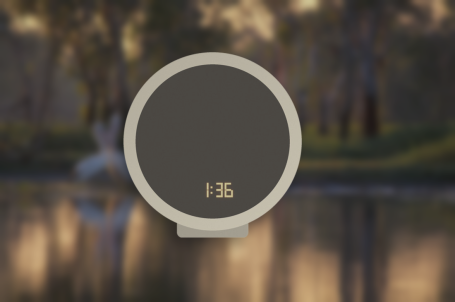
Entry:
1 h 36 min
